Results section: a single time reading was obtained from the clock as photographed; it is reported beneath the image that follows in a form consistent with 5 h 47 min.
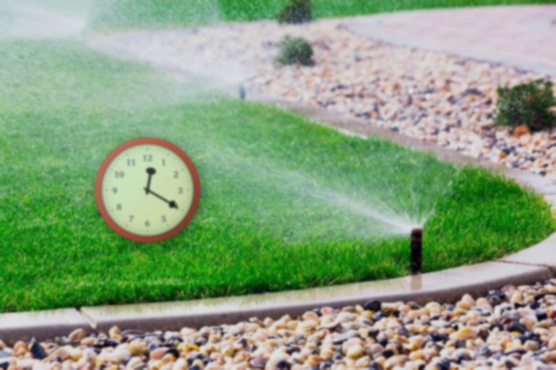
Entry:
12 h 20 min
